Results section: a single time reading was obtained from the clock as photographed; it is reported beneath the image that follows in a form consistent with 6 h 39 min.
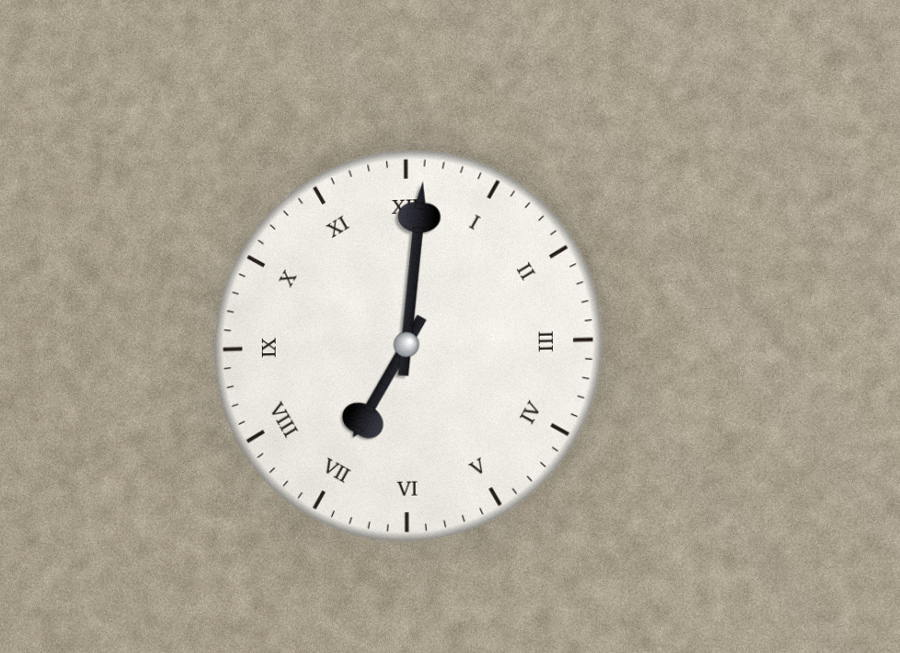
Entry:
7 h 01 min
